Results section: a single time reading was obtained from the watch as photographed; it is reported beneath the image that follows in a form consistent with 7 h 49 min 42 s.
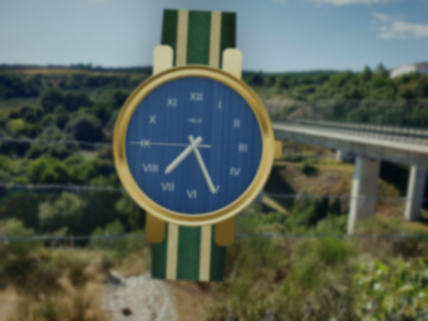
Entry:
7 h 25 min 45 s
